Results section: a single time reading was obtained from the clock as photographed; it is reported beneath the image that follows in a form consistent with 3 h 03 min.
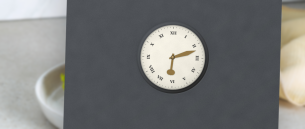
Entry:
6 h 12 min
